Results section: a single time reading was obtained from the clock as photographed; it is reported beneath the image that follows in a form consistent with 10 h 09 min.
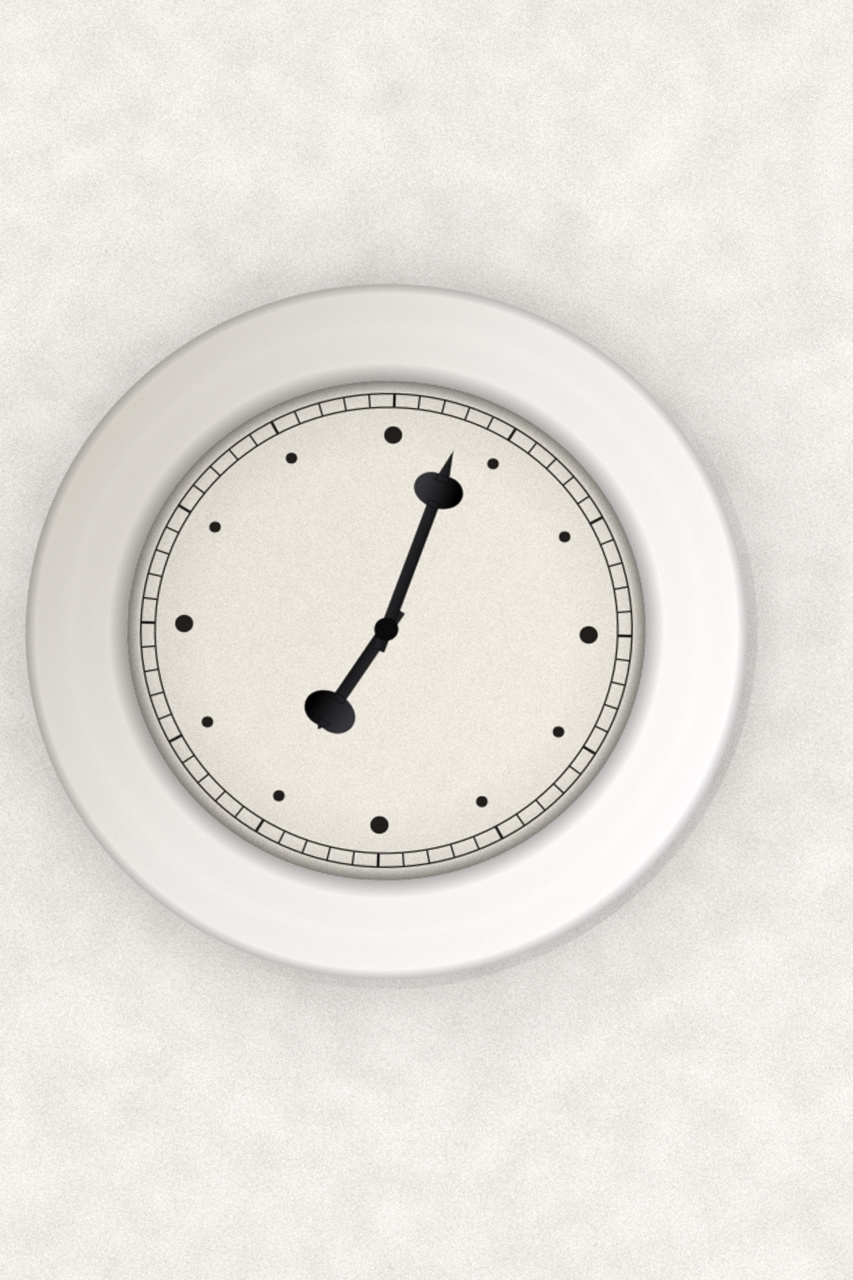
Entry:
7 h 03 min
